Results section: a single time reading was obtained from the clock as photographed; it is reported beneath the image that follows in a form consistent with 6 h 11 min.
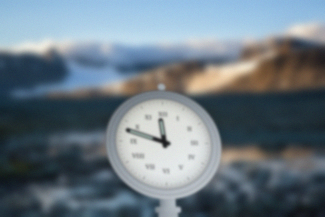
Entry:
11 h 48 min
